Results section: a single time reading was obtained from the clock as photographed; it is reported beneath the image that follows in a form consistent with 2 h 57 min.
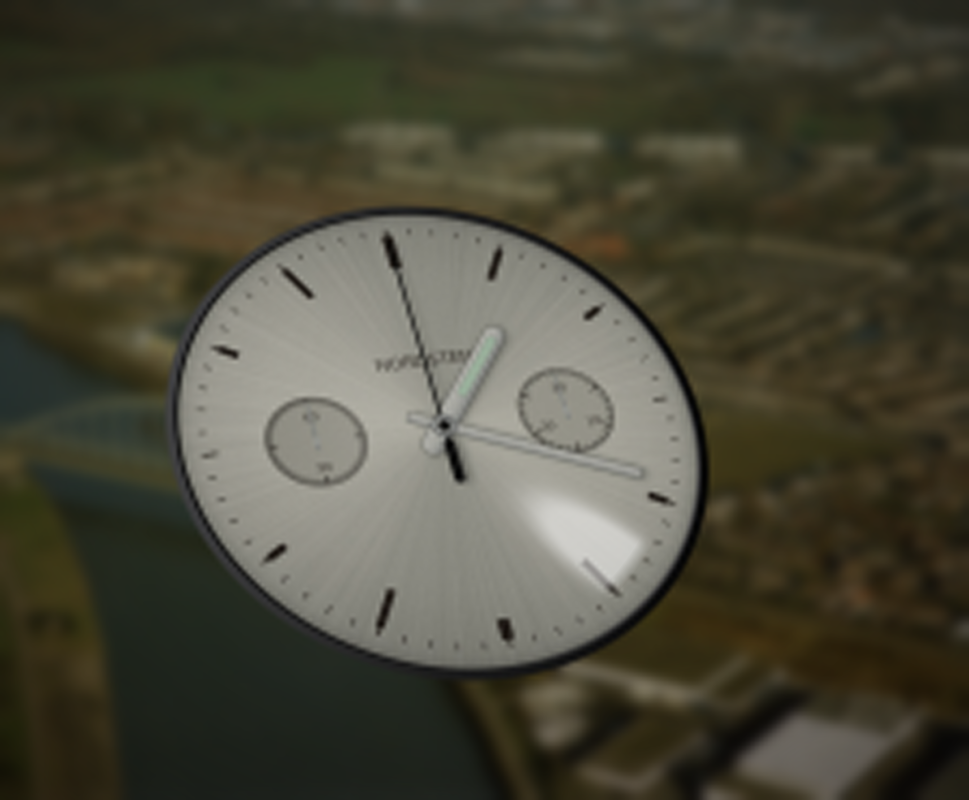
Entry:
1 h 19 min
